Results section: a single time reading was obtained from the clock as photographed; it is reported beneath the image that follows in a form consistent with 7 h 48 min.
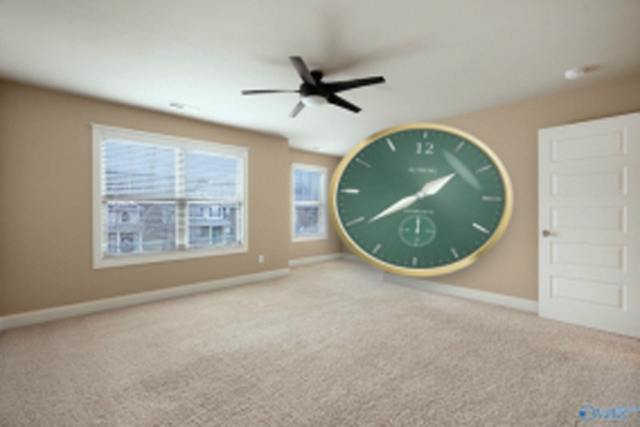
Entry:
1 h 39 min
